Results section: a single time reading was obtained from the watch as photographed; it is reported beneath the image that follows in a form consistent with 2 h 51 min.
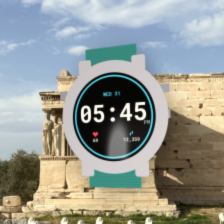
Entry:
5 h 45 min
